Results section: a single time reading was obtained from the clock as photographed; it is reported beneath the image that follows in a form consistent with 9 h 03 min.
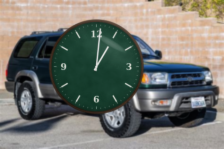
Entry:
1 h 01 min
